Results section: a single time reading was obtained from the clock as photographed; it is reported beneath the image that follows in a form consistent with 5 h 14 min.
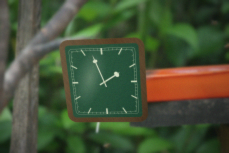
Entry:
1 h 57 min
